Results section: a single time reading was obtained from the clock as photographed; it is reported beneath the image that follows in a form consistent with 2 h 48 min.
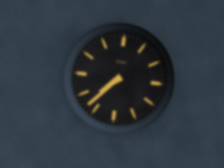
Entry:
7 h 37 min
